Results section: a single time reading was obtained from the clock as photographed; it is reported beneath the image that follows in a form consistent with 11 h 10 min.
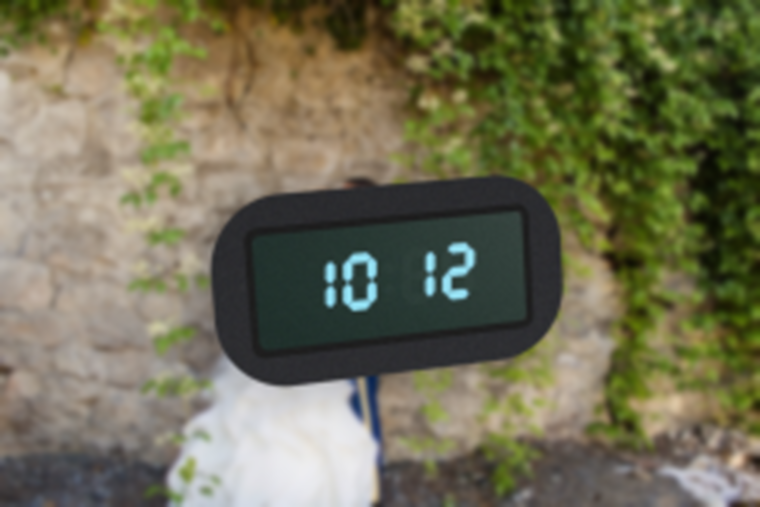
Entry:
10 h 12 min
